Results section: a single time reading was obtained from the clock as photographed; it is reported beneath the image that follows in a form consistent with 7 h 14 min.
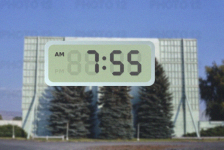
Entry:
7 h 55 min
